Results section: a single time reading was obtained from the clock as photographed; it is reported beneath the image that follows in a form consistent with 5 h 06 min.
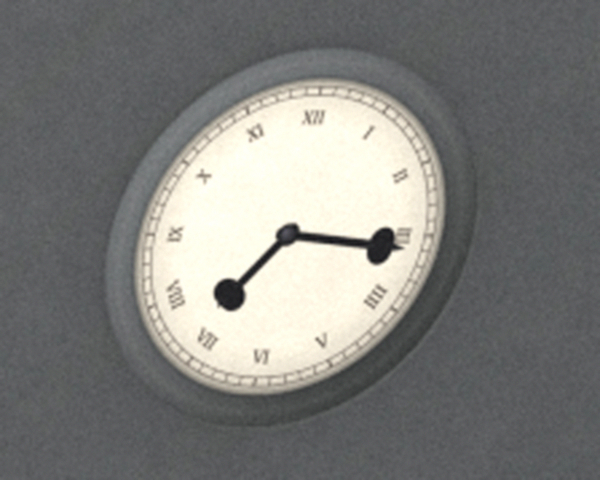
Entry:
7 h 16 min
